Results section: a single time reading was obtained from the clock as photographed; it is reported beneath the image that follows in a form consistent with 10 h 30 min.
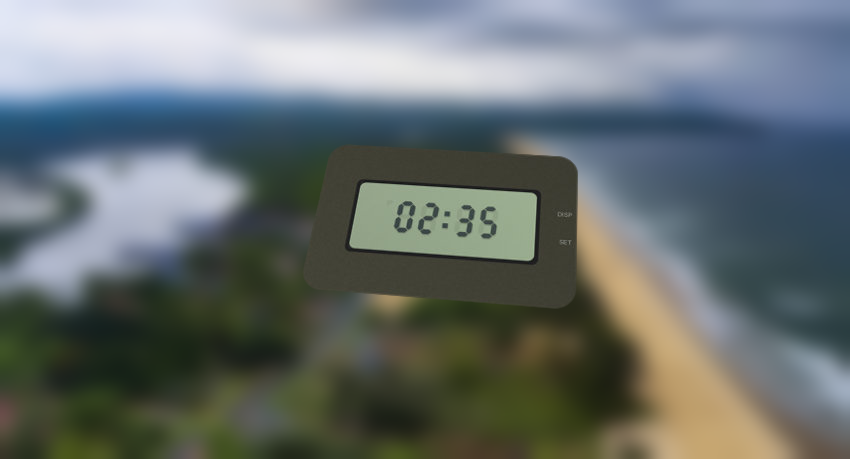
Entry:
2 h 35 min
